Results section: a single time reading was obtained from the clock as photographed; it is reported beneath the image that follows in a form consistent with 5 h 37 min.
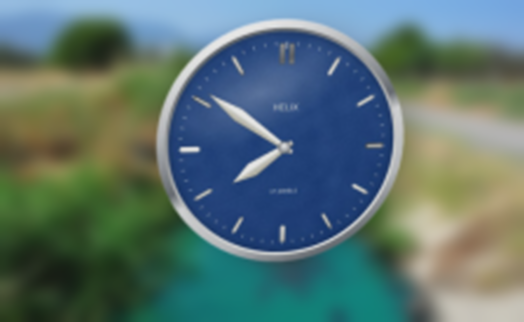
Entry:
7 h 51 min
